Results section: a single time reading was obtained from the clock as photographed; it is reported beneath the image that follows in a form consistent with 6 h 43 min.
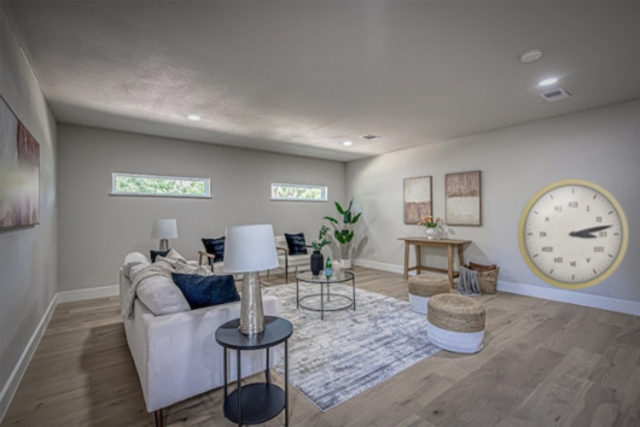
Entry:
3 h 13 min
